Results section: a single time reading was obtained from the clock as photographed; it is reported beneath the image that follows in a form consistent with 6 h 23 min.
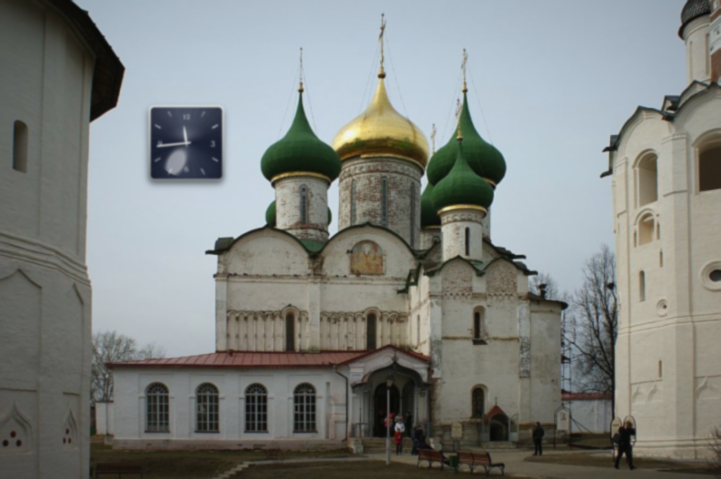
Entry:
11 h 44 min
